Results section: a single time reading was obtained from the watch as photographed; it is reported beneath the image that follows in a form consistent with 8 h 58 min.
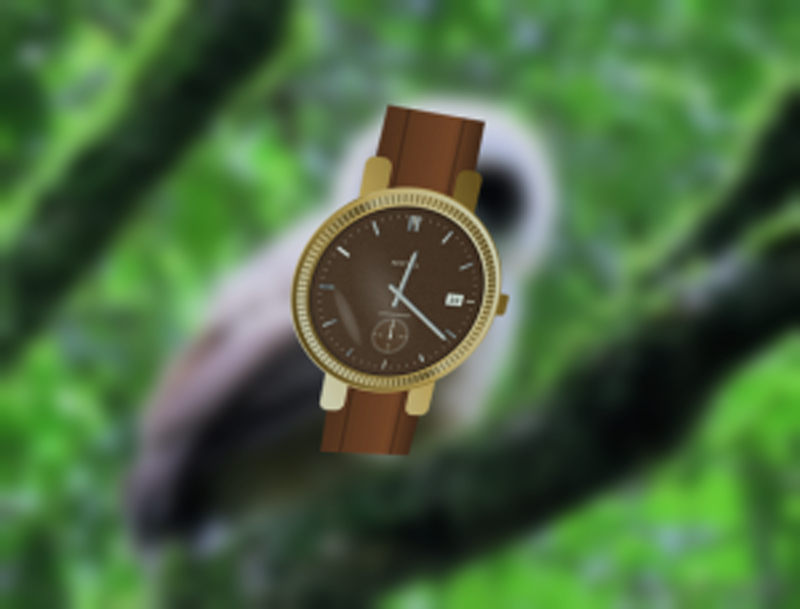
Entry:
12 h 21 min
